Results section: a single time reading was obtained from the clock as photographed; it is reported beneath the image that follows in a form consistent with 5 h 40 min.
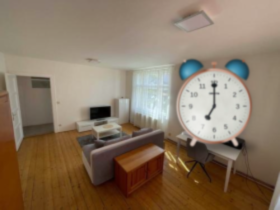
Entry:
7 h 00 min
